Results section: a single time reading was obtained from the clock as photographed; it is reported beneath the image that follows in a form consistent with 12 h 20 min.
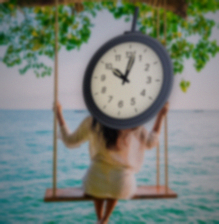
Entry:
10 h 02 min
